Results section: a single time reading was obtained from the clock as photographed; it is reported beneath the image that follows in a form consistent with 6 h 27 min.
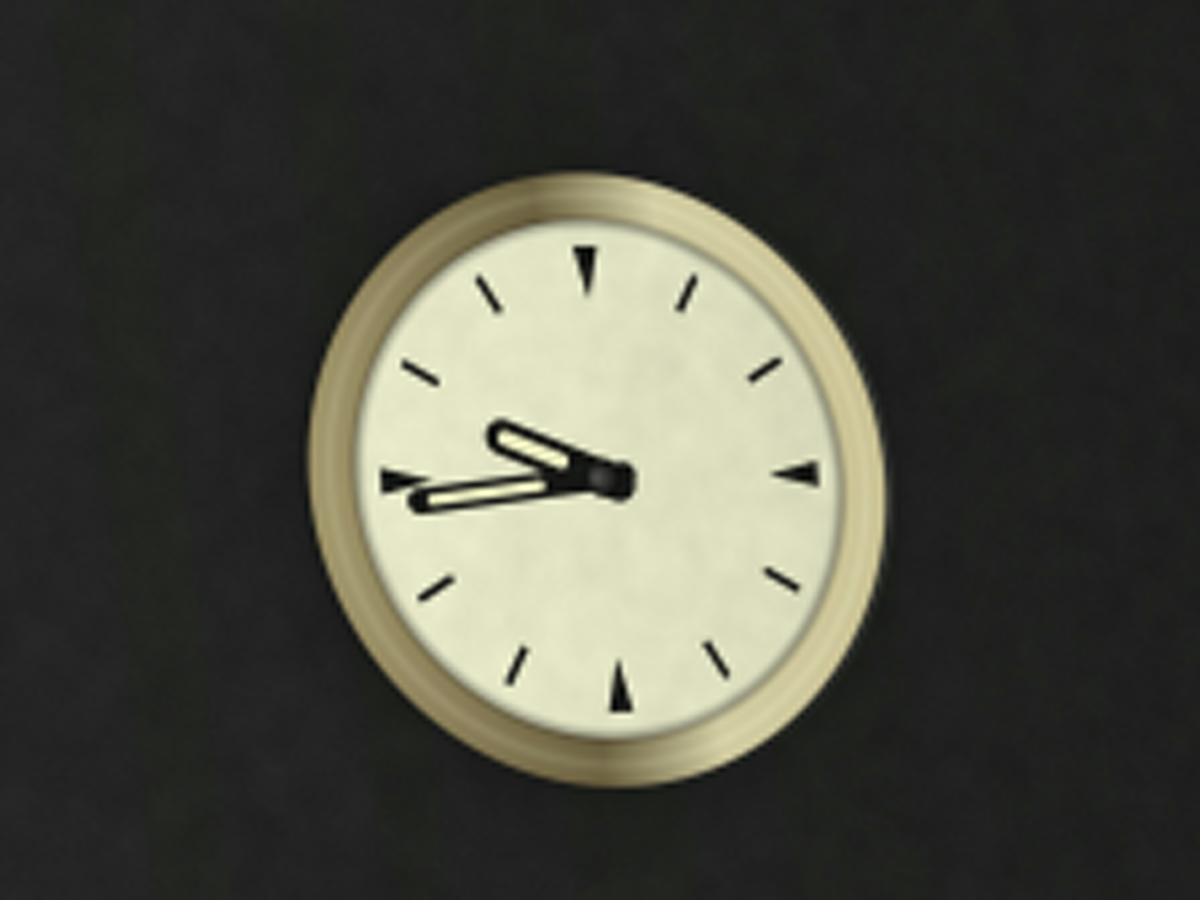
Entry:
9 h 44 min
